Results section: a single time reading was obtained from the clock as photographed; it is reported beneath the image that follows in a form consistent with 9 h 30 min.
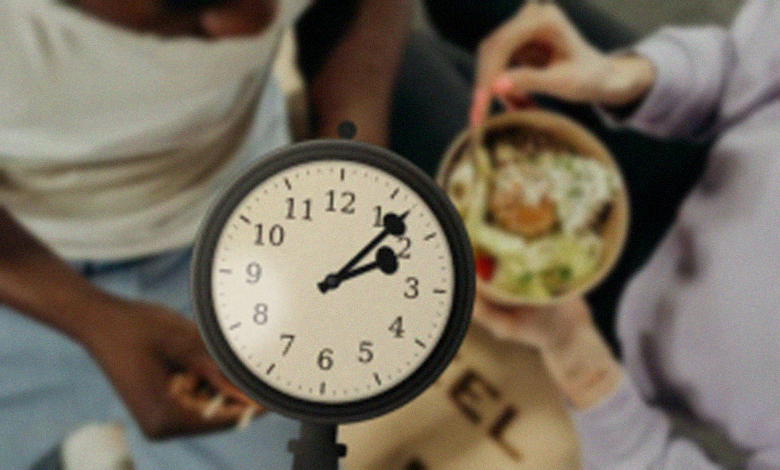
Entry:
2 h 07 min
